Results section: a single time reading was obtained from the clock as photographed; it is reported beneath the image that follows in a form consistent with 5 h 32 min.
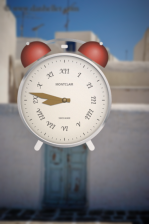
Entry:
8 h 47 min
